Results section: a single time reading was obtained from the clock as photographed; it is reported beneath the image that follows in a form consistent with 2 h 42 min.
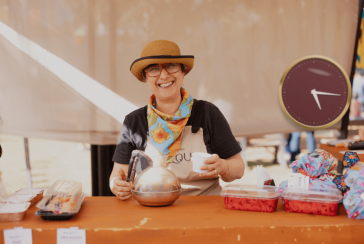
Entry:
5 h 16 min
